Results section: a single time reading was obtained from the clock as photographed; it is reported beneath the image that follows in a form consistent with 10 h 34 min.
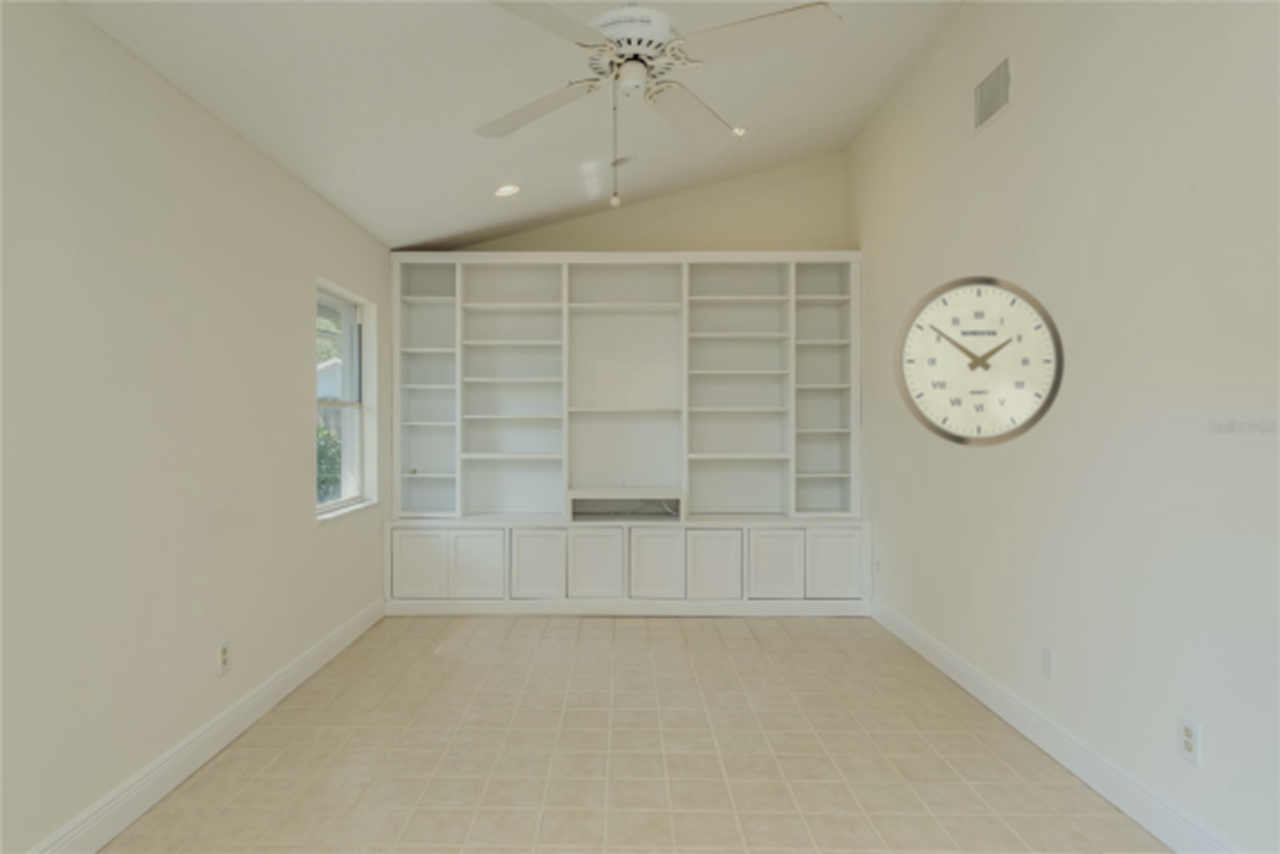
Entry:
1 h 51 min
